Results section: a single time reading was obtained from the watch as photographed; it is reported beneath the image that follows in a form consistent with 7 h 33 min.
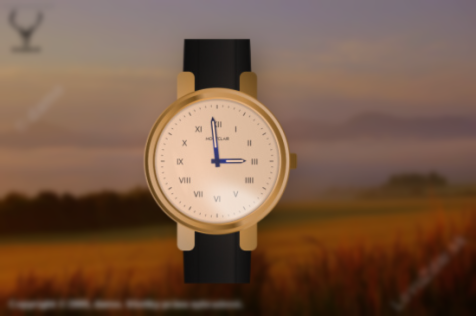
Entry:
2 h 59 min
